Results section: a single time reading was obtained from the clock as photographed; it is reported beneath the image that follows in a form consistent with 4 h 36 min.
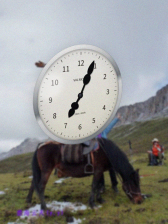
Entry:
7 h 04 min
